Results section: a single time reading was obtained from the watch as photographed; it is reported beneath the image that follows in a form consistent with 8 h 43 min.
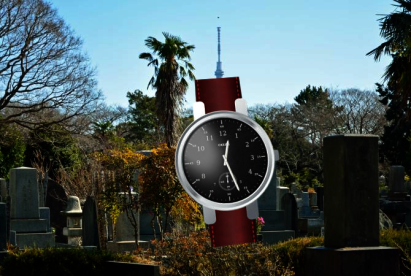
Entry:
12 h 27 min
